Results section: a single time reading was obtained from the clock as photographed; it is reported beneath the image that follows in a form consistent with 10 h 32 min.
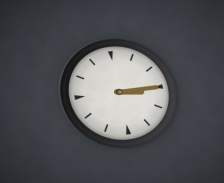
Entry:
3 h 15 min
